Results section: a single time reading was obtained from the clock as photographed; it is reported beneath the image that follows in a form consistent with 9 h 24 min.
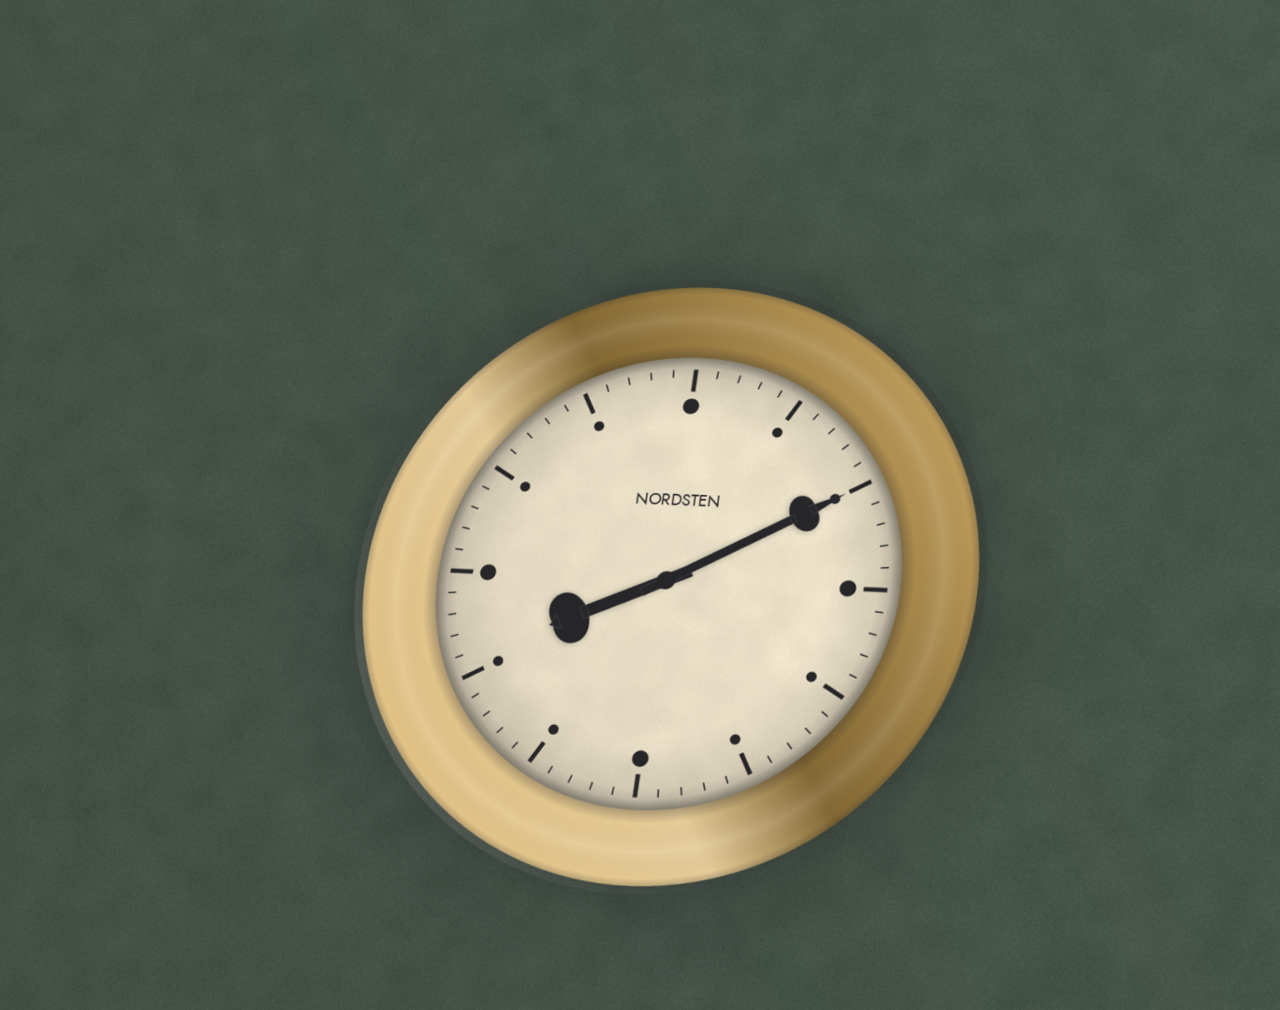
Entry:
8 h 10 min
